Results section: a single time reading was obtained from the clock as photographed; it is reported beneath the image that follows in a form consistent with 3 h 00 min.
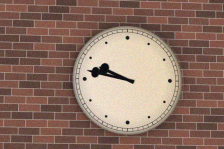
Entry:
9 h 47 min
